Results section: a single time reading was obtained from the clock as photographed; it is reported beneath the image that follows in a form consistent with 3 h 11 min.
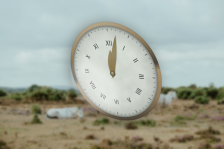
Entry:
12 h 02 min
